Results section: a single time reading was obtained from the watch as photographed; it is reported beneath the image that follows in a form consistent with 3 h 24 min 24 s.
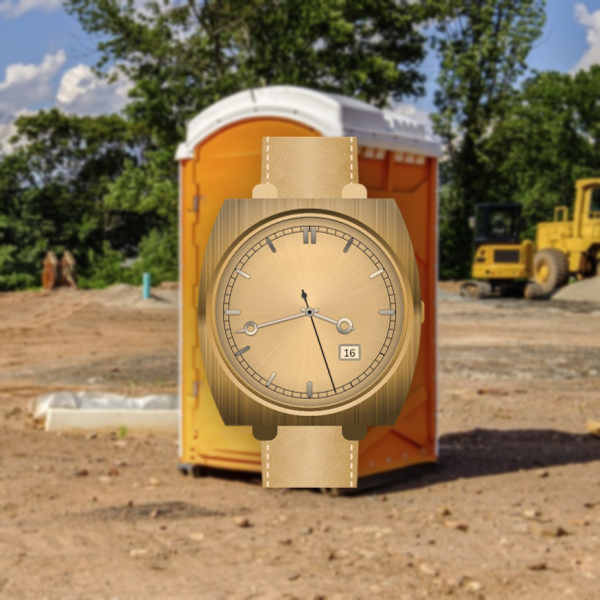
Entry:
3 h 42 min 27 s
